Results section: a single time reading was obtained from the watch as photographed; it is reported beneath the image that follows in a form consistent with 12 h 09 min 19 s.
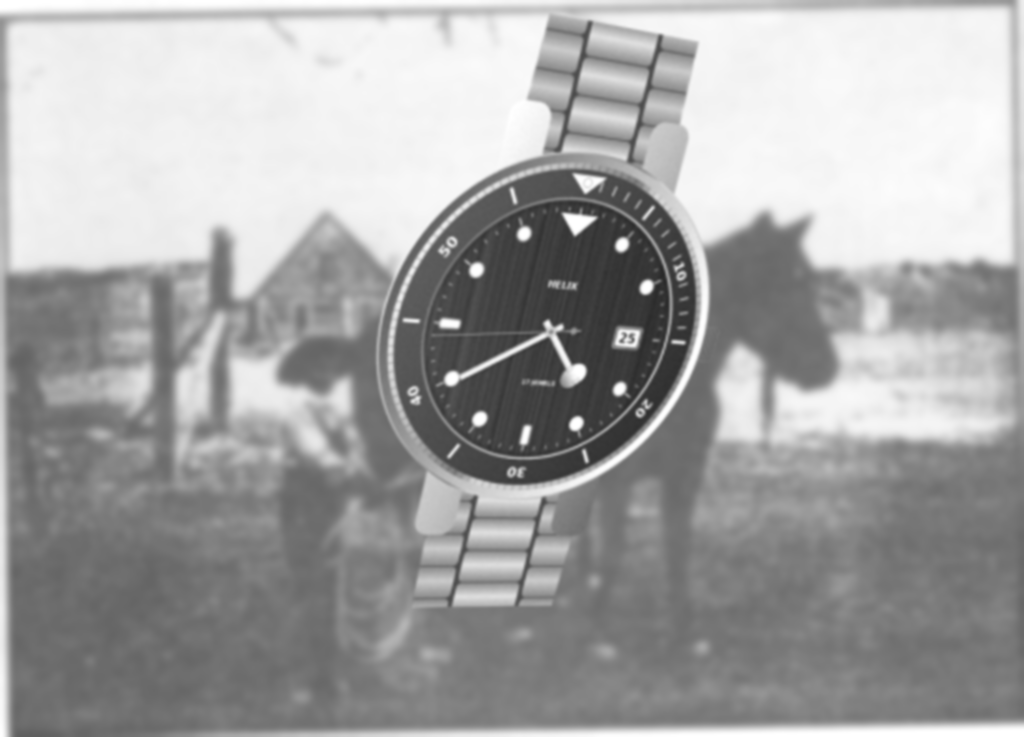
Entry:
4 h 39 min 44 s
